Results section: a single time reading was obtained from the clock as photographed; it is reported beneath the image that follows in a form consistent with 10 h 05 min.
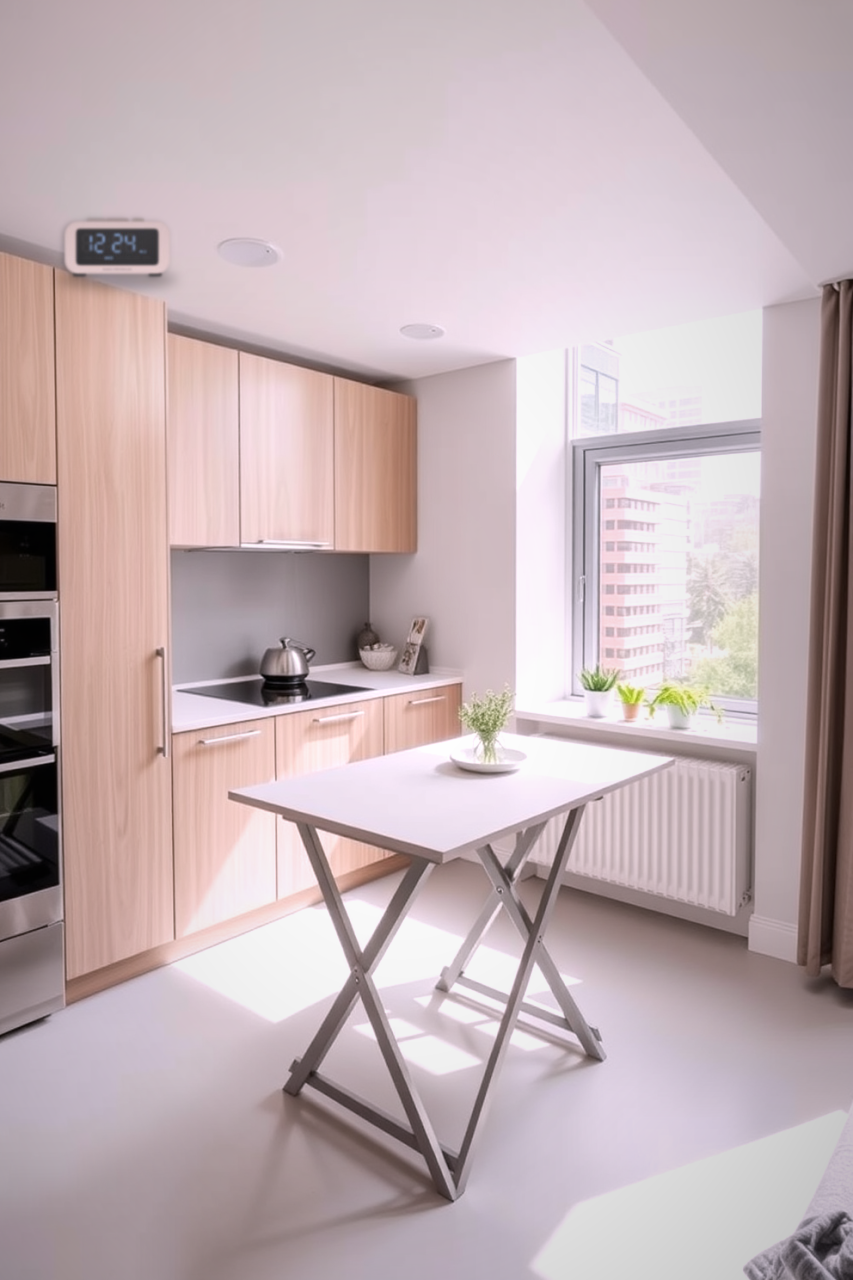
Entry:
12 h 24 min
